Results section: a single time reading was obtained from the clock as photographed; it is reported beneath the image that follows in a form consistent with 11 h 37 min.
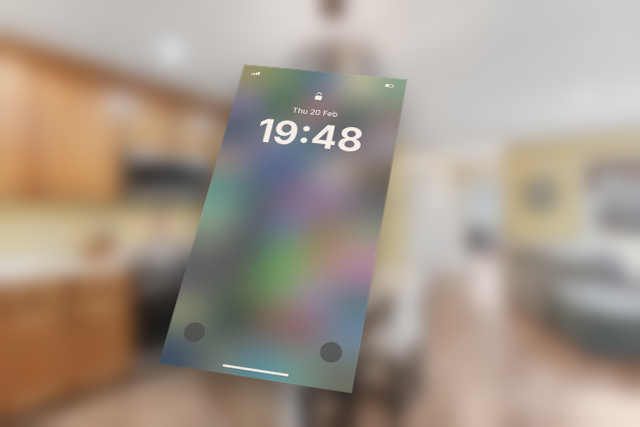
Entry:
19 h 48 min
